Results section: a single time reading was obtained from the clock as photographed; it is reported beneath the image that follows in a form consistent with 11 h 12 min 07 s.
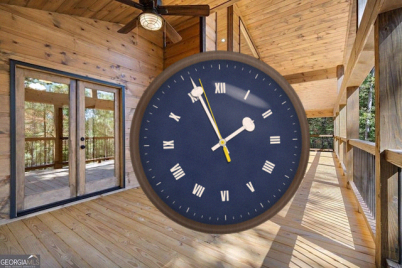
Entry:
1 h 55 min 57 s
